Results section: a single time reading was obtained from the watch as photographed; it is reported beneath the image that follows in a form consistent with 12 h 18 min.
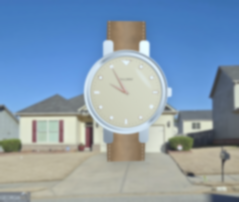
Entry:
9 h 55 min
